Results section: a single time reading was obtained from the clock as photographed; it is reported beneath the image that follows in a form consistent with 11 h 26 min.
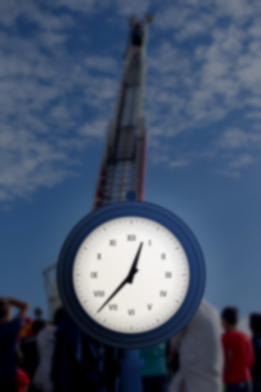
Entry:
12 h 37 min
